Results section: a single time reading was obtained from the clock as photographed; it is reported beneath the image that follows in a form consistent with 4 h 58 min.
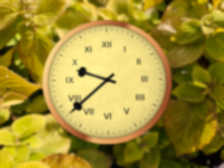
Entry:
9 h 38 min
